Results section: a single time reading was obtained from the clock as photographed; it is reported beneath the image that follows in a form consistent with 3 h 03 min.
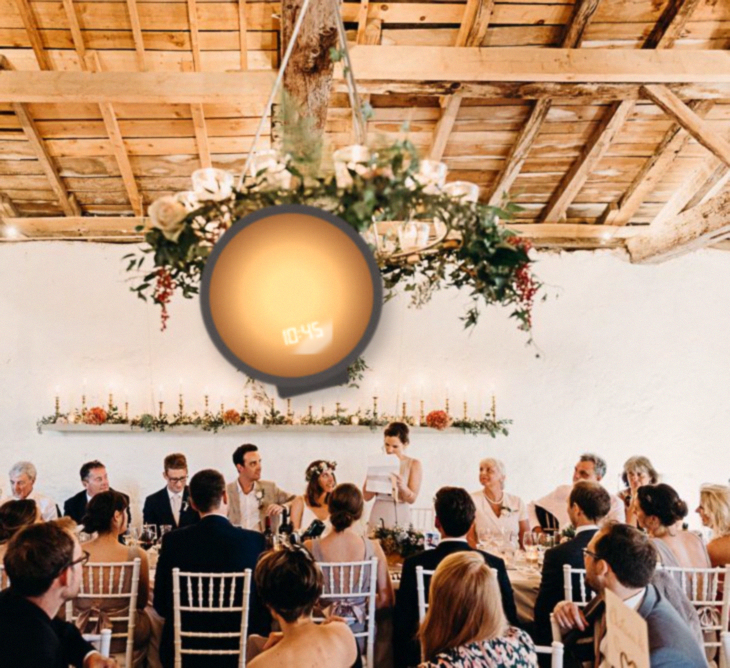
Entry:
10 h 45 min
